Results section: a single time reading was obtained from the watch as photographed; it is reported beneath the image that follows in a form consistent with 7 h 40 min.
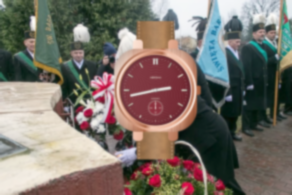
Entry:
2 h 43 min
